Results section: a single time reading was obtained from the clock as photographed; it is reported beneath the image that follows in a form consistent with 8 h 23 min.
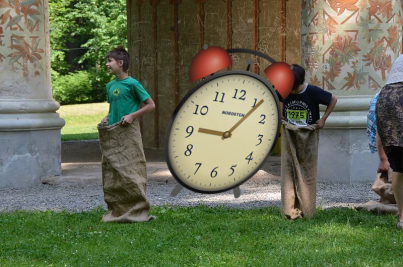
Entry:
9 h 06 min
